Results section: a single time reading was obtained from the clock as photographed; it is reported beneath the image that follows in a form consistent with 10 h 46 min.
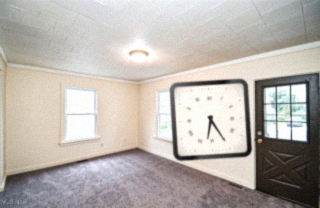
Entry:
6 h 25 min
